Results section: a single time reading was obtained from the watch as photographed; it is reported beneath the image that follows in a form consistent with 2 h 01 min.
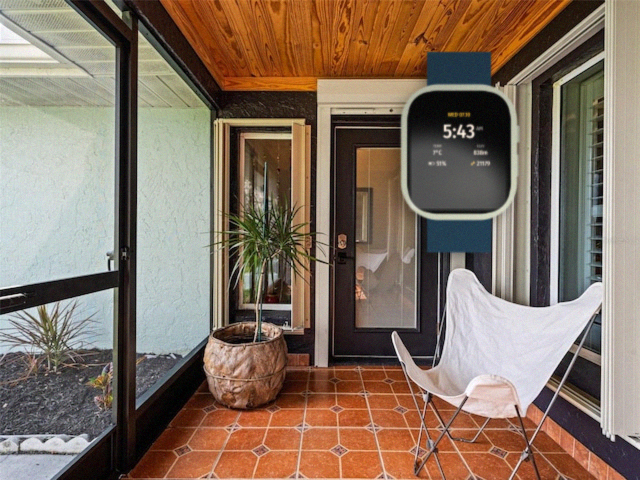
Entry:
5 h 43 min
